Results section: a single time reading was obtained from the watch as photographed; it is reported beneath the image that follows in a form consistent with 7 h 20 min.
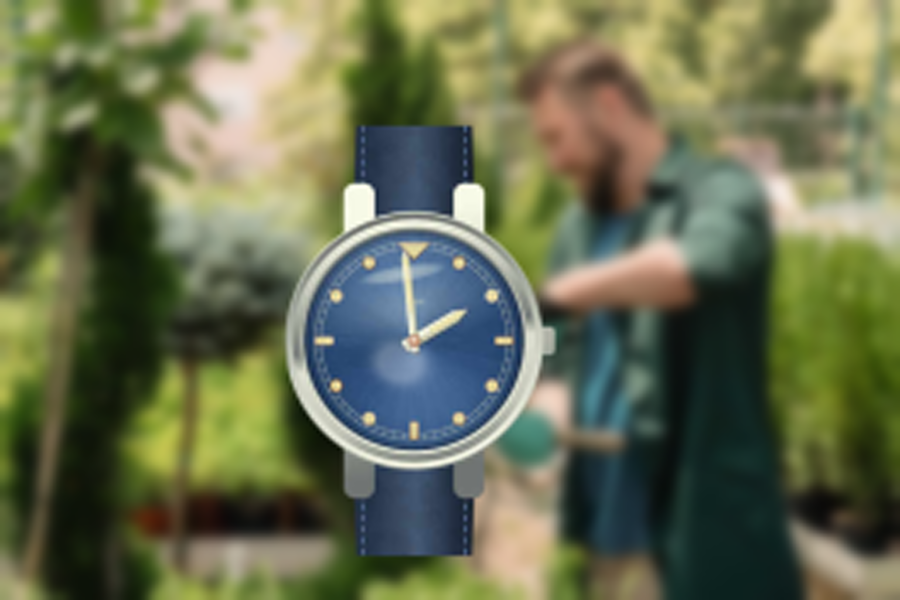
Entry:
1 h 59 min
